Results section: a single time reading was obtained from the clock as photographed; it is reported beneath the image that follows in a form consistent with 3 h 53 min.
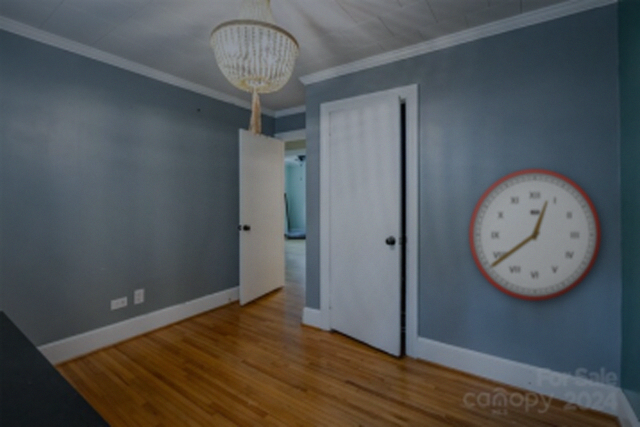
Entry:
12 h 39 min
